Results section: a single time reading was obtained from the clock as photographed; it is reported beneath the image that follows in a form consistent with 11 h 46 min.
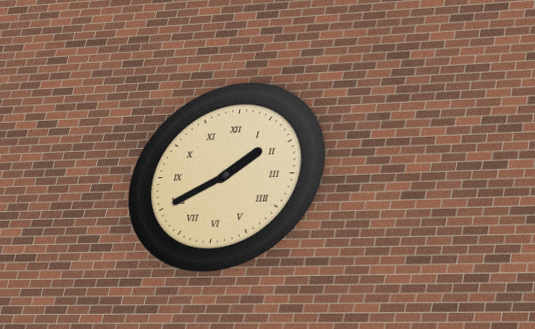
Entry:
1 h 40 min
